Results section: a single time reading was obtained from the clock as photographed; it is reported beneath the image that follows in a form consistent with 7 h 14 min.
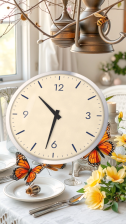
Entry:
10 h 32 min
